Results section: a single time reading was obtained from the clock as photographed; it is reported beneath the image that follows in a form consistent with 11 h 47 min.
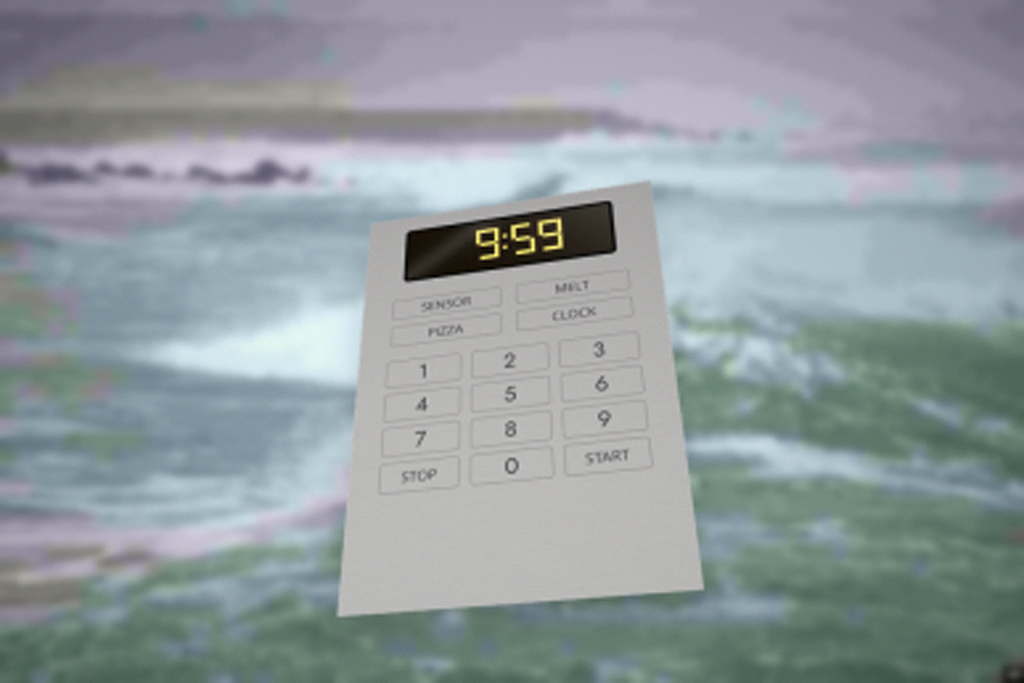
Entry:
9 h 59 min
